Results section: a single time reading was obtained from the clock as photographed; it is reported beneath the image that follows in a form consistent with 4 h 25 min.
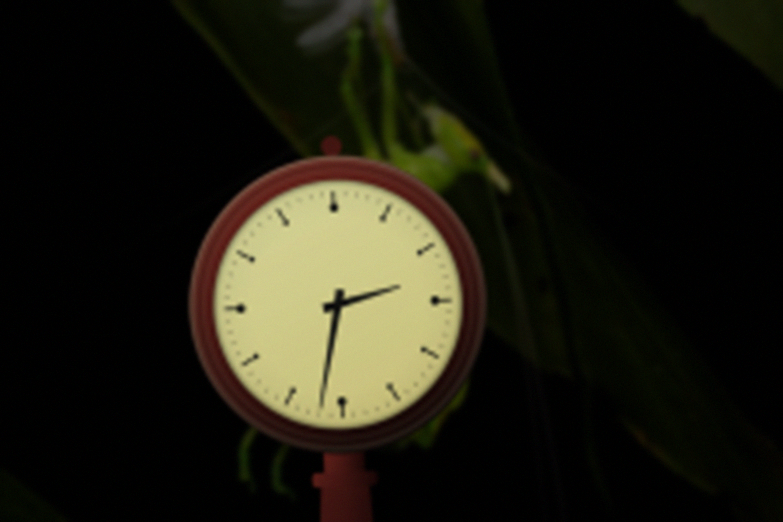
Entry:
2 h 32 min
